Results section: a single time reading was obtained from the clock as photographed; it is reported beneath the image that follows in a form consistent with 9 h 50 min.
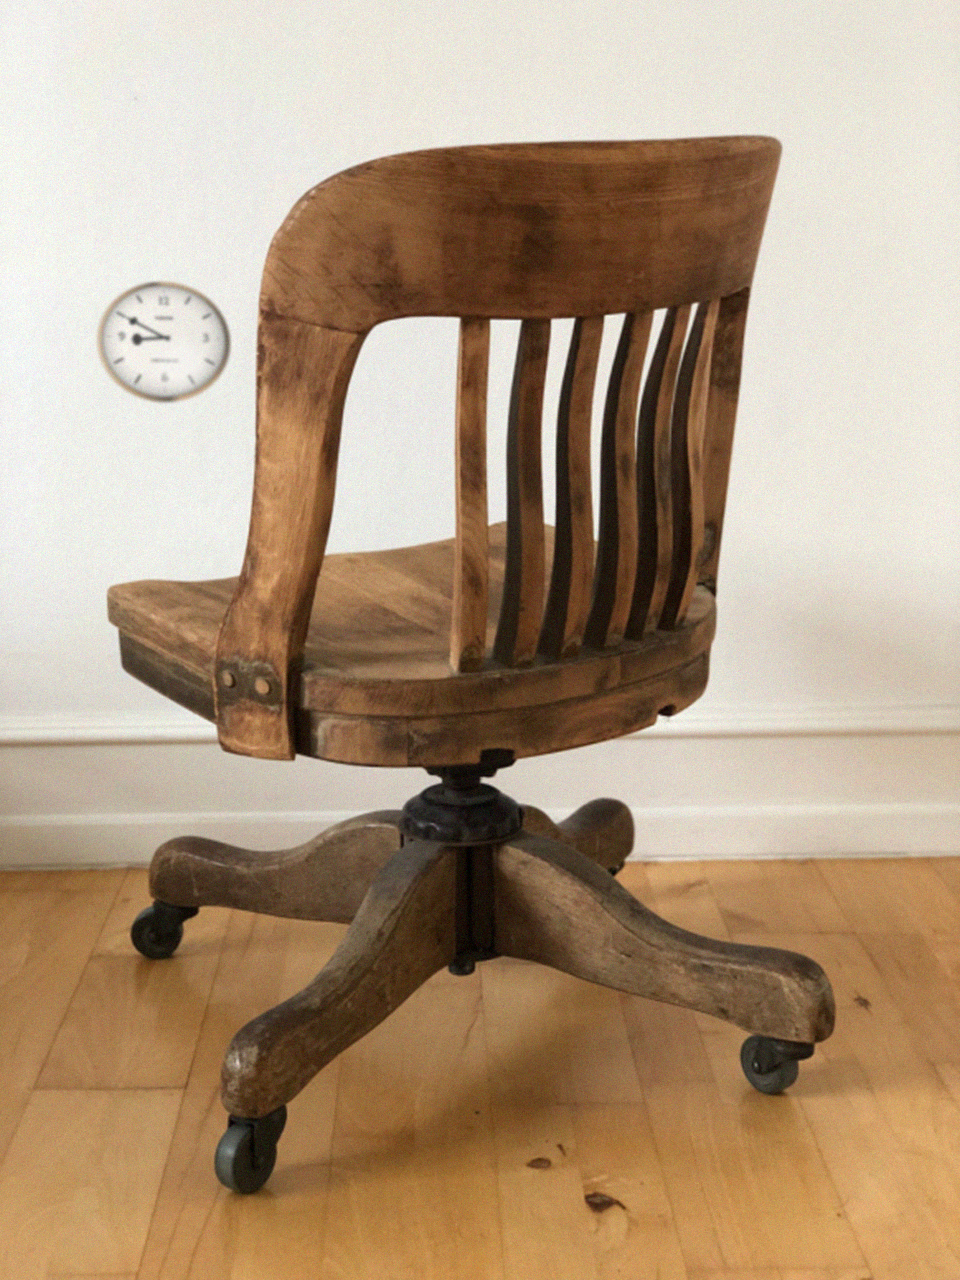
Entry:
8 h 50 min
